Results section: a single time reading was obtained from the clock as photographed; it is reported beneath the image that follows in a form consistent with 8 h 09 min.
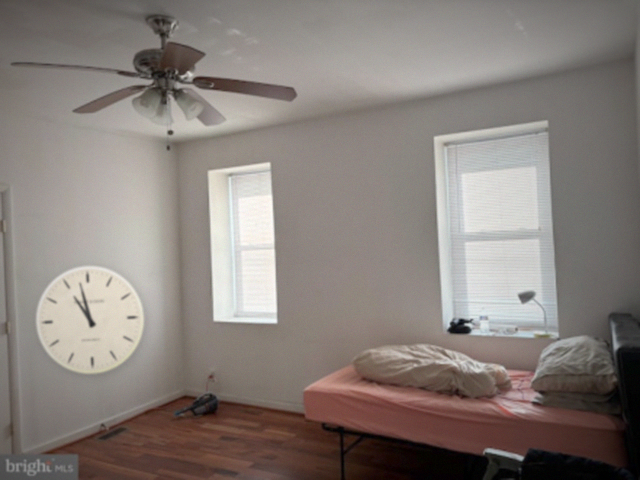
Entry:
10 h 58 min
